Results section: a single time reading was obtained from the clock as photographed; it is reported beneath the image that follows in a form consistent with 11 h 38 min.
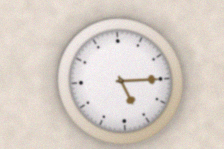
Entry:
5 h 15 min
